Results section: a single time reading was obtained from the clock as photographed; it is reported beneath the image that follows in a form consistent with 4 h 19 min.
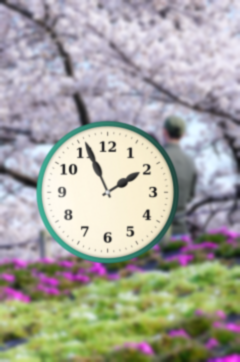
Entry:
1 h 56 min
